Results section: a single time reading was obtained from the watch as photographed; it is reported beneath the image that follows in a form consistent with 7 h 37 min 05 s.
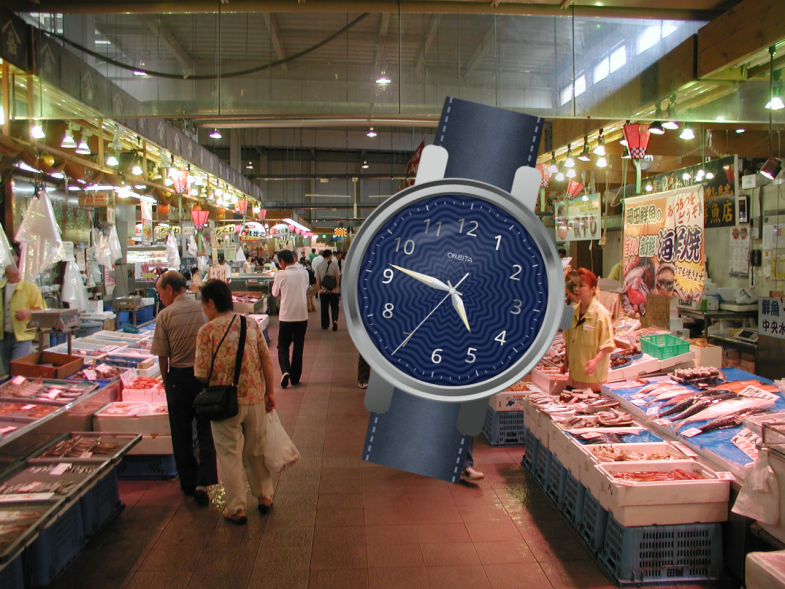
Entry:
4 h 46 min 35 s
